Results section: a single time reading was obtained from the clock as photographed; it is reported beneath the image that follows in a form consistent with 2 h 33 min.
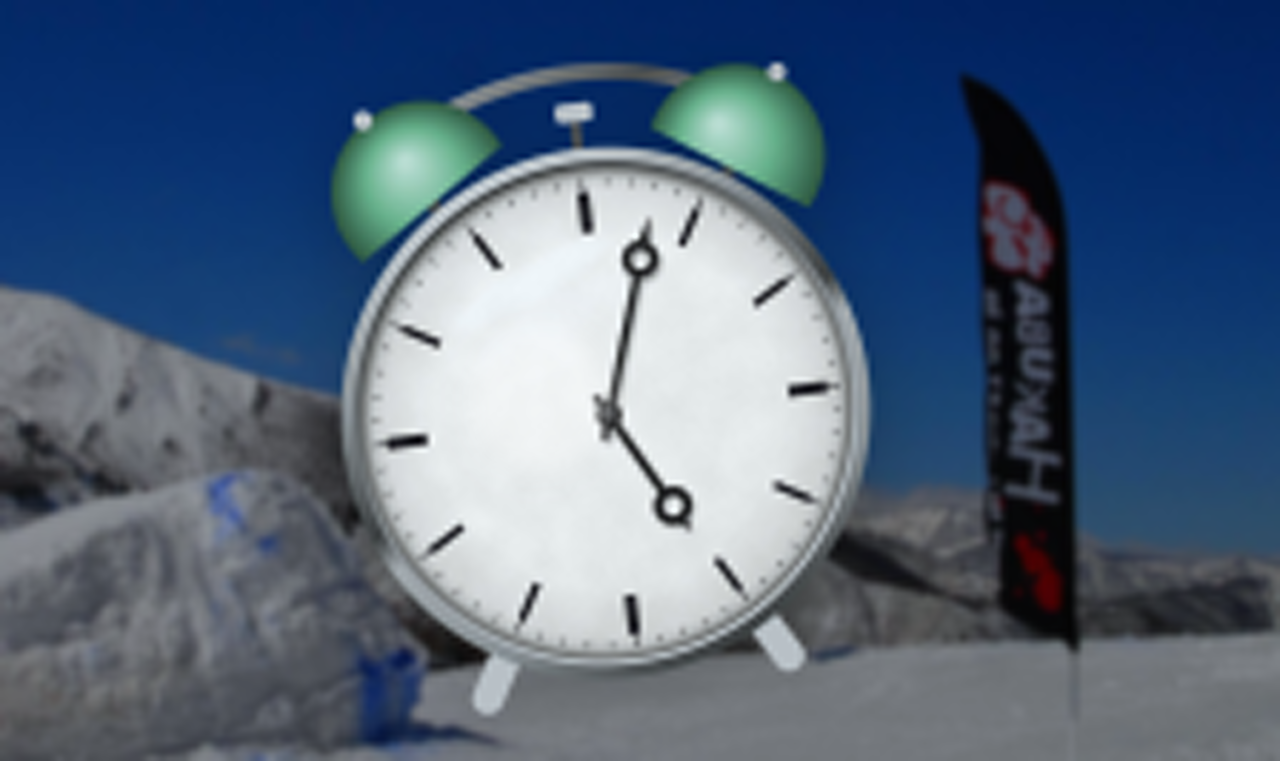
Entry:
5 h 03 min
